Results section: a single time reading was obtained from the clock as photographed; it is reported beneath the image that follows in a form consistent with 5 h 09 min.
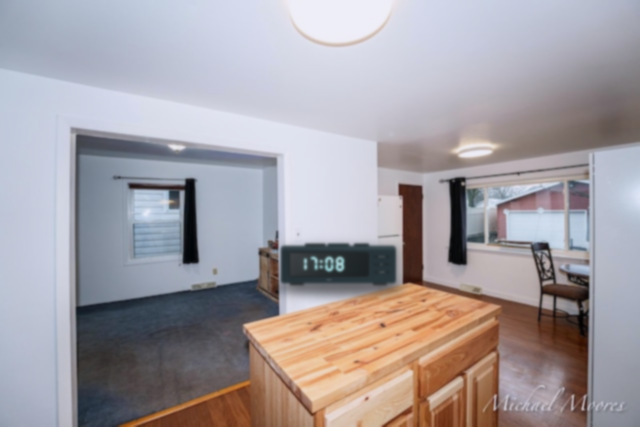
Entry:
17 h 08 min
